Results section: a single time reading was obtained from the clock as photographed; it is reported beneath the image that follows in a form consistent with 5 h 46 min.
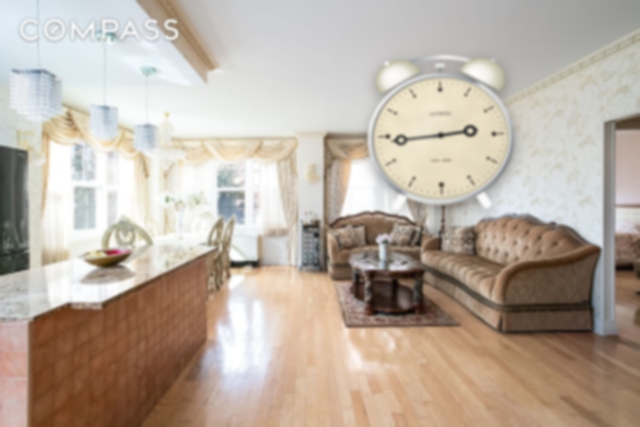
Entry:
2 h 44 min
